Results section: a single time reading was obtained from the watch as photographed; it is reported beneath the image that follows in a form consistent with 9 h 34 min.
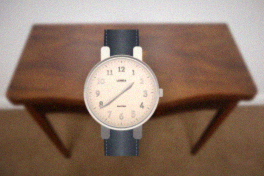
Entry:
1 h 39 min
